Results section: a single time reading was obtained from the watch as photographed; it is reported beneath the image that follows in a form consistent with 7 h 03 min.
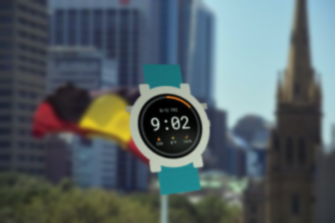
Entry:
9 h 02 min
